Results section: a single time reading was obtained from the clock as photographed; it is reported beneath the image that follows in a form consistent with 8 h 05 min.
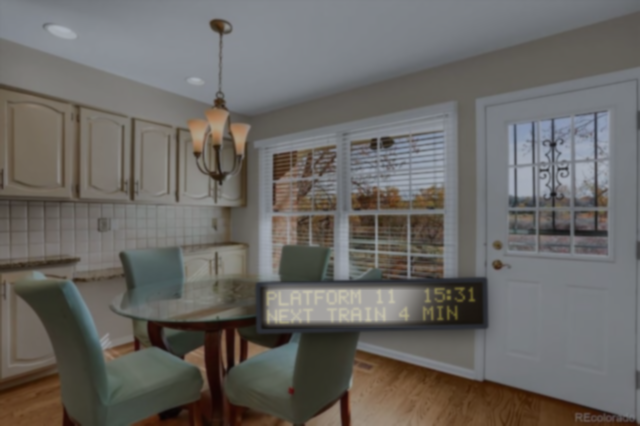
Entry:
15 h 31 min
